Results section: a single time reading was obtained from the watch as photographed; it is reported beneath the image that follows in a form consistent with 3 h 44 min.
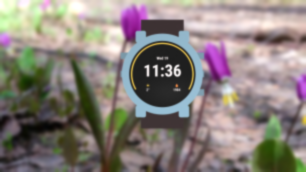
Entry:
11 h 36 min
